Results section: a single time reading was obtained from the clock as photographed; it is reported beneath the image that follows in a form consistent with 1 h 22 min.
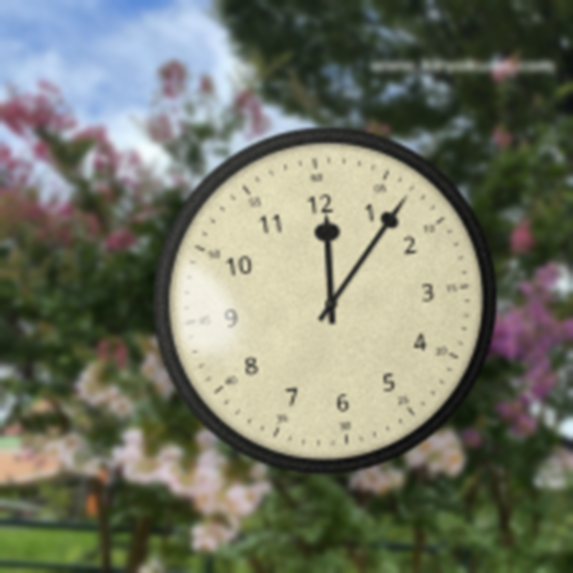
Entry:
12 h 07 min
